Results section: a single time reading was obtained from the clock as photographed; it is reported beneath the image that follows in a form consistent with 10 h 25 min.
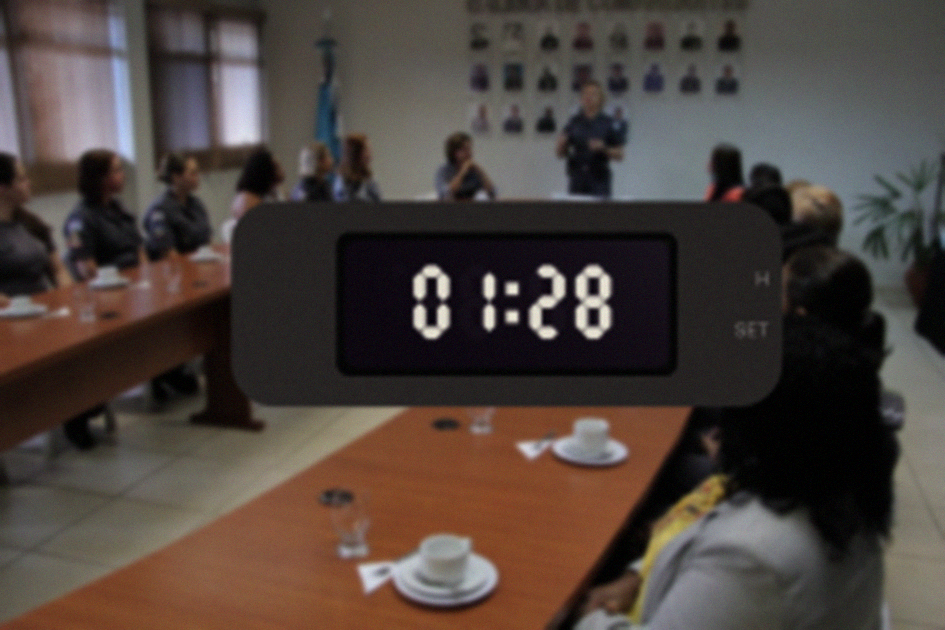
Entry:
1 h 28 min
